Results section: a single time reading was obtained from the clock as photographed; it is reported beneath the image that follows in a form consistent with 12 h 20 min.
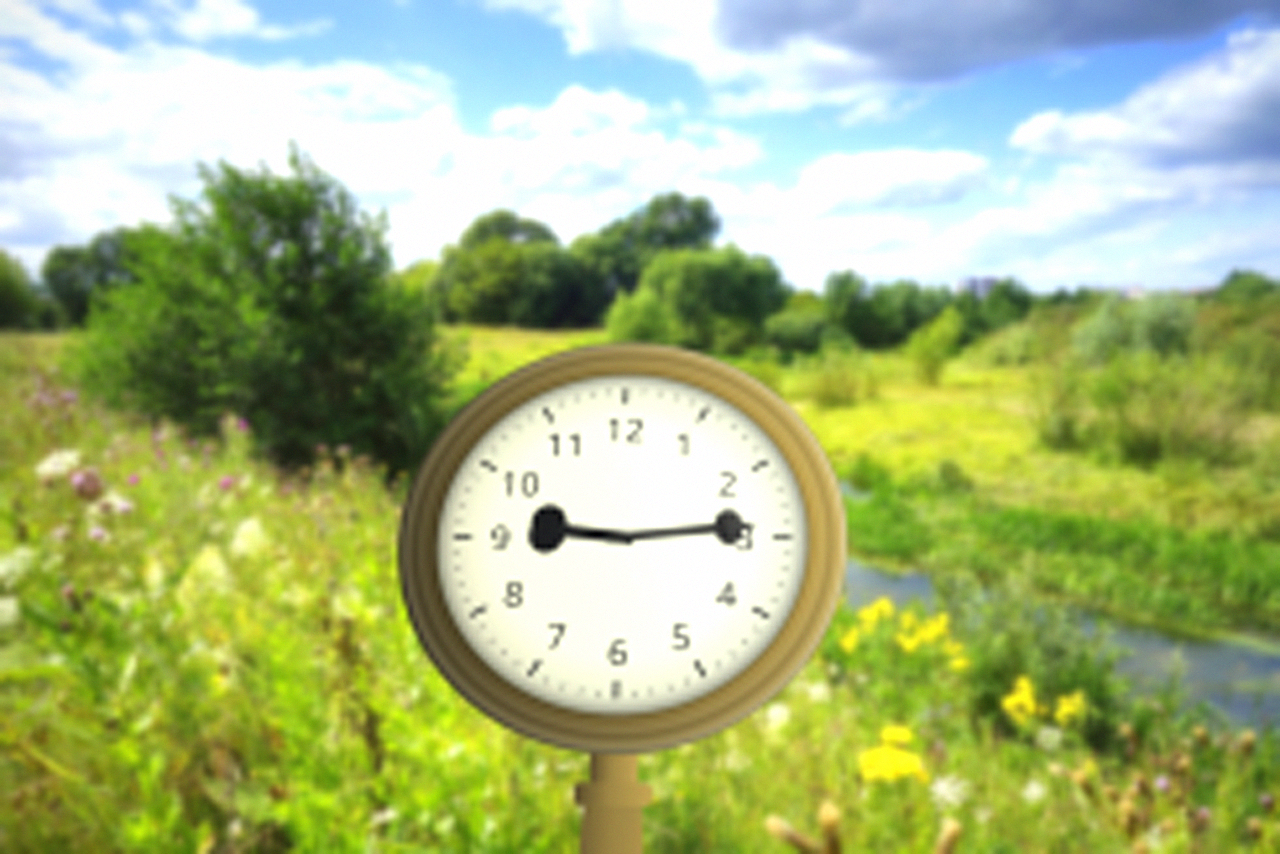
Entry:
9 h 14 min
